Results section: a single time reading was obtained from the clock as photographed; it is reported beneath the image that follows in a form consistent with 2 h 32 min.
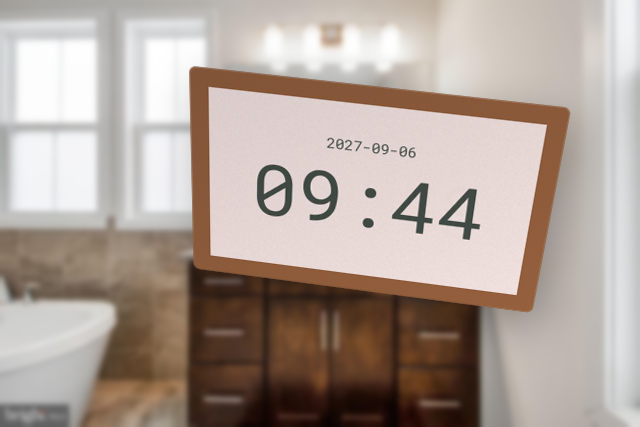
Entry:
9 h 44 min
